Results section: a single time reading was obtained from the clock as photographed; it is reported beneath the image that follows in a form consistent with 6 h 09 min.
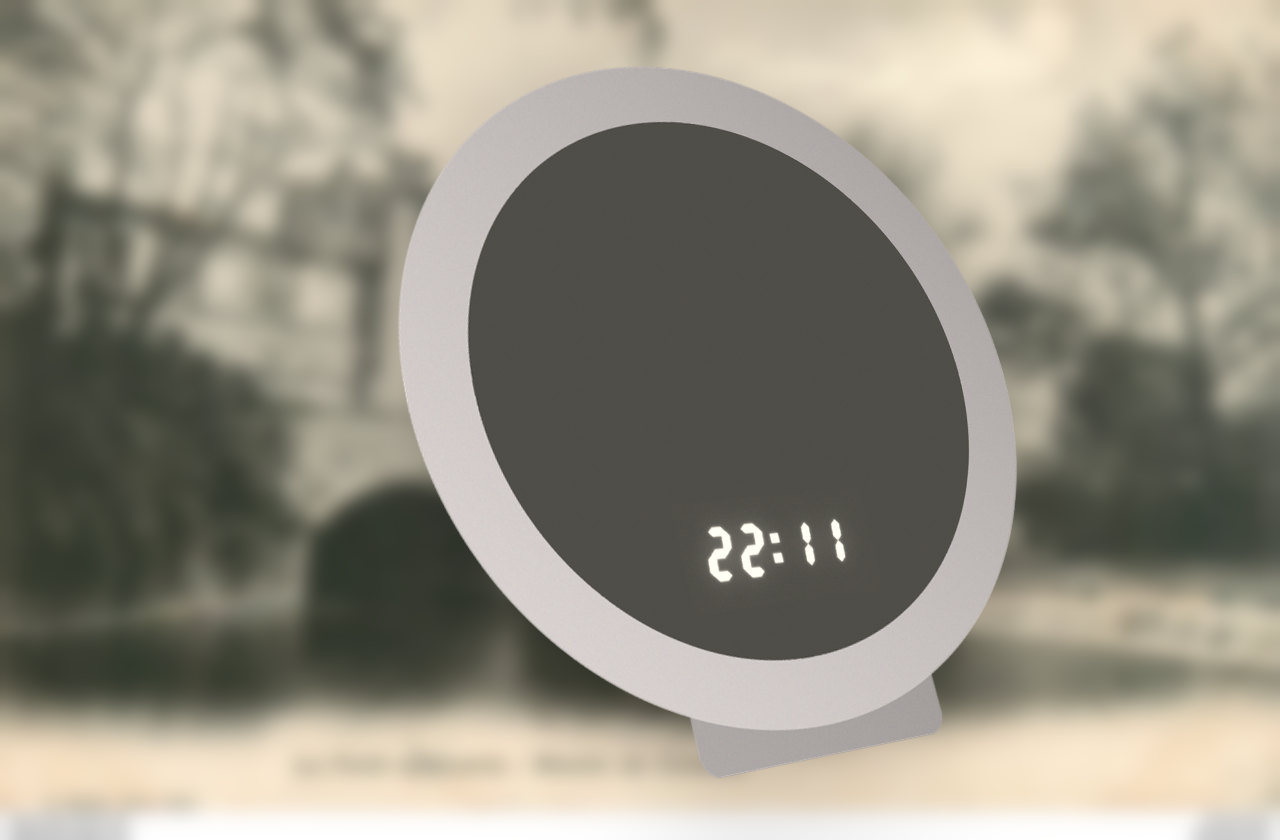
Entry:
22 h 11 min
